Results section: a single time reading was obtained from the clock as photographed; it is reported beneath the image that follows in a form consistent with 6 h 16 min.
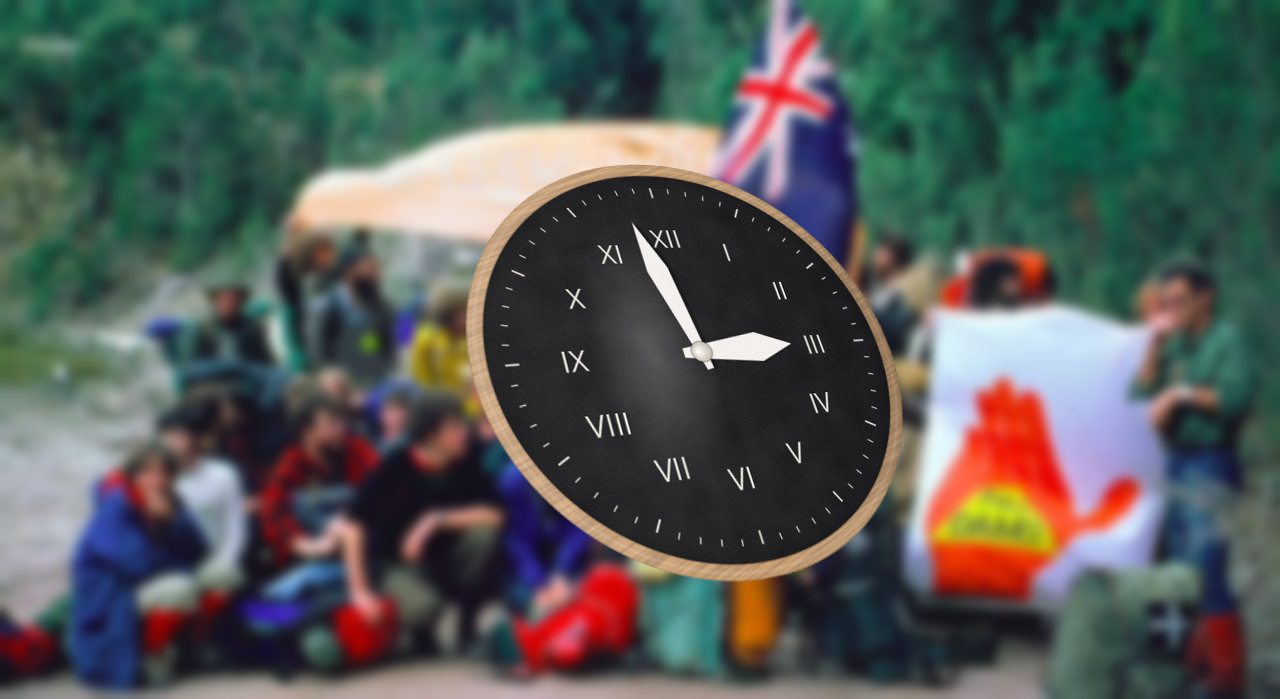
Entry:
2 h 58 min
